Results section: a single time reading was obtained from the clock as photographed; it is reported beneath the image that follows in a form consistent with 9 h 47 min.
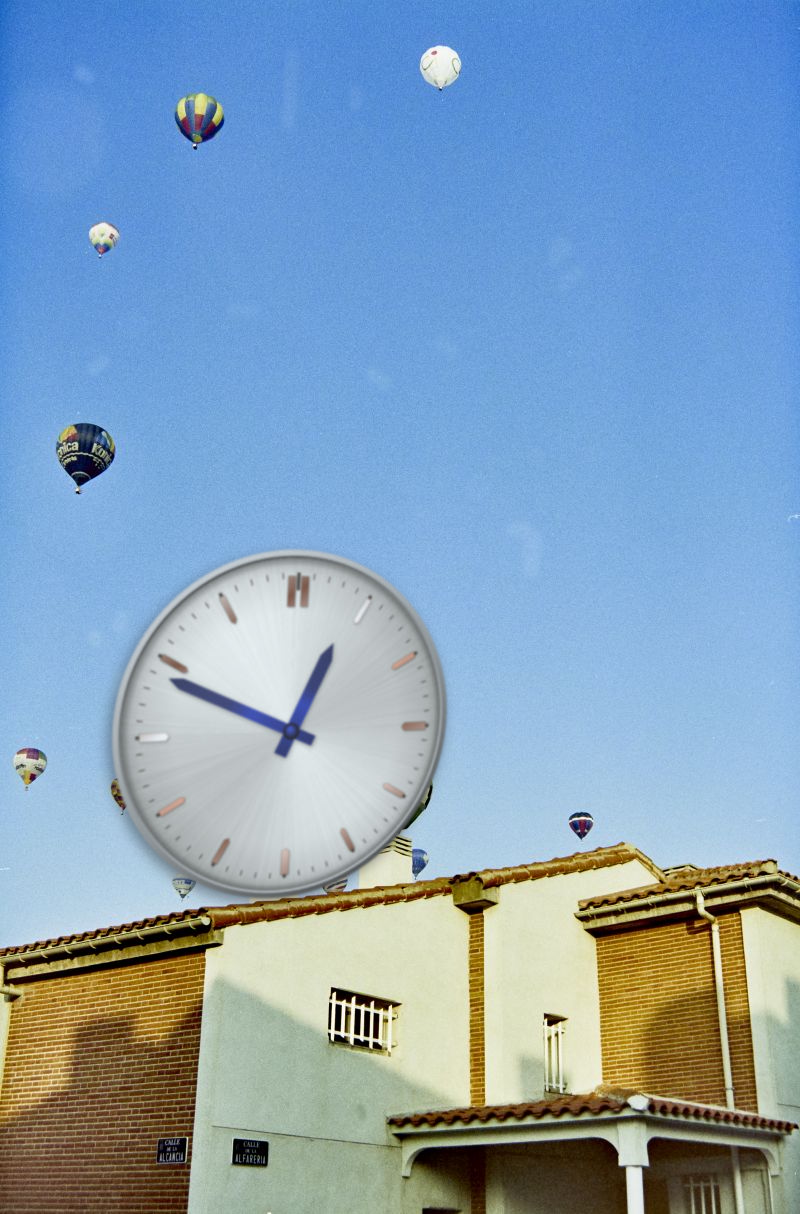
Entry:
12 h 49 min
